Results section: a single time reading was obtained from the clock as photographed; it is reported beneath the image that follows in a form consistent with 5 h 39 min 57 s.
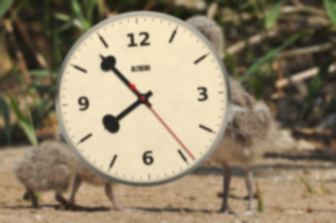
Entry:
7 h 53 min 24 s
